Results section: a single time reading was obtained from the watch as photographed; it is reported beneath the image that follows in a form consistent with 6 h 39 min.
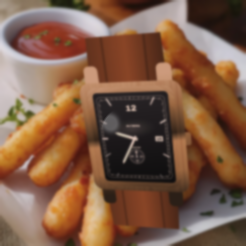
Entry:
9 h 35 min
